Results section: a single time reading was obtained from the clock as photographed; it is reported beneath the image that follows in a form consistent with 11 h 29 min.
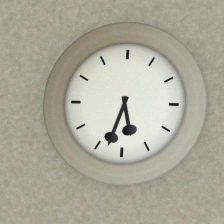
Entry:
5 h 33 min
